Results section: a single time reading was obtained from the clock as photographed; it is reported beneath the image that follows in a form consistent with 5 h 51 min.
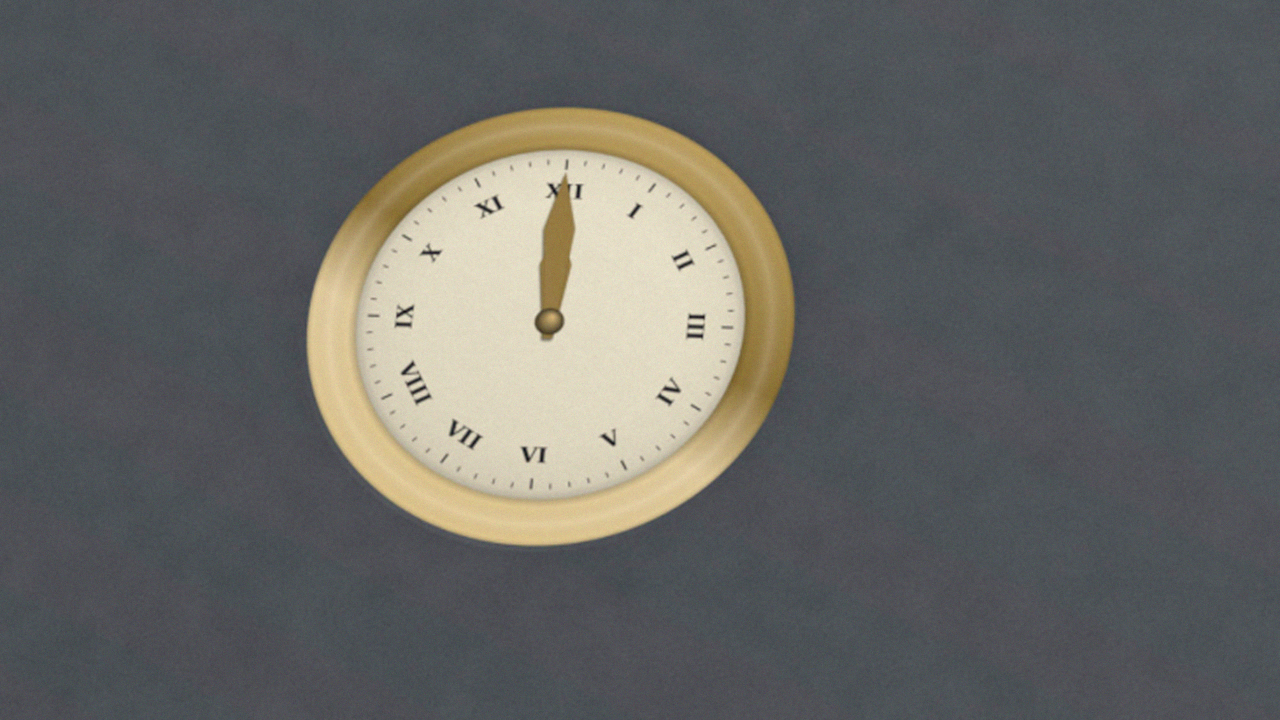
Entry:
12 h 00 min
